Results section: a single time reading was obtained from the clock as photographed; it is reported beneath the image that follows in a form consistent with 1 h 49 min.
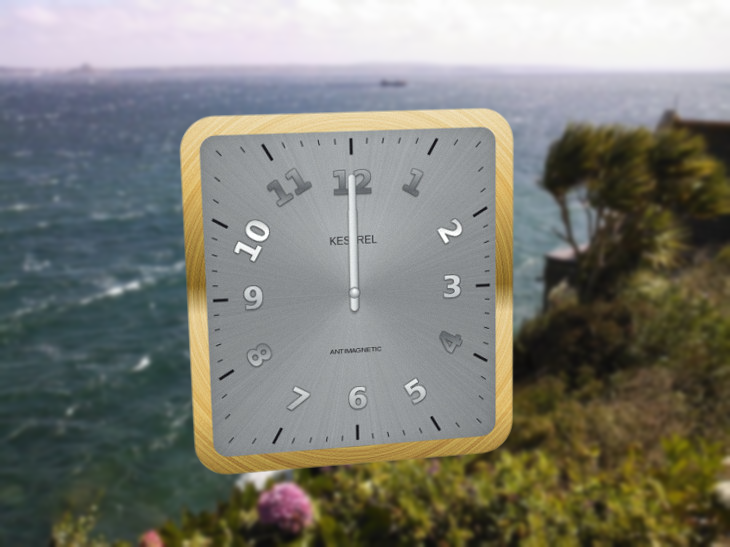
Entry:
12 h 00 min
